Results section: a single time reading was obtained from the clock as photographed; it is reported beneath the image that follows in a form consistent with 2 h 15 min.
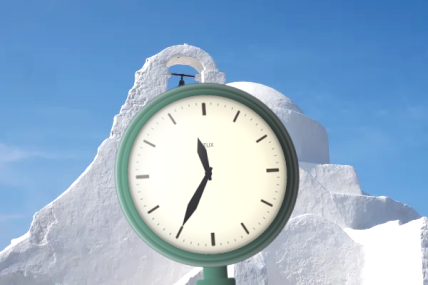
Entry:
11 h 35 min
